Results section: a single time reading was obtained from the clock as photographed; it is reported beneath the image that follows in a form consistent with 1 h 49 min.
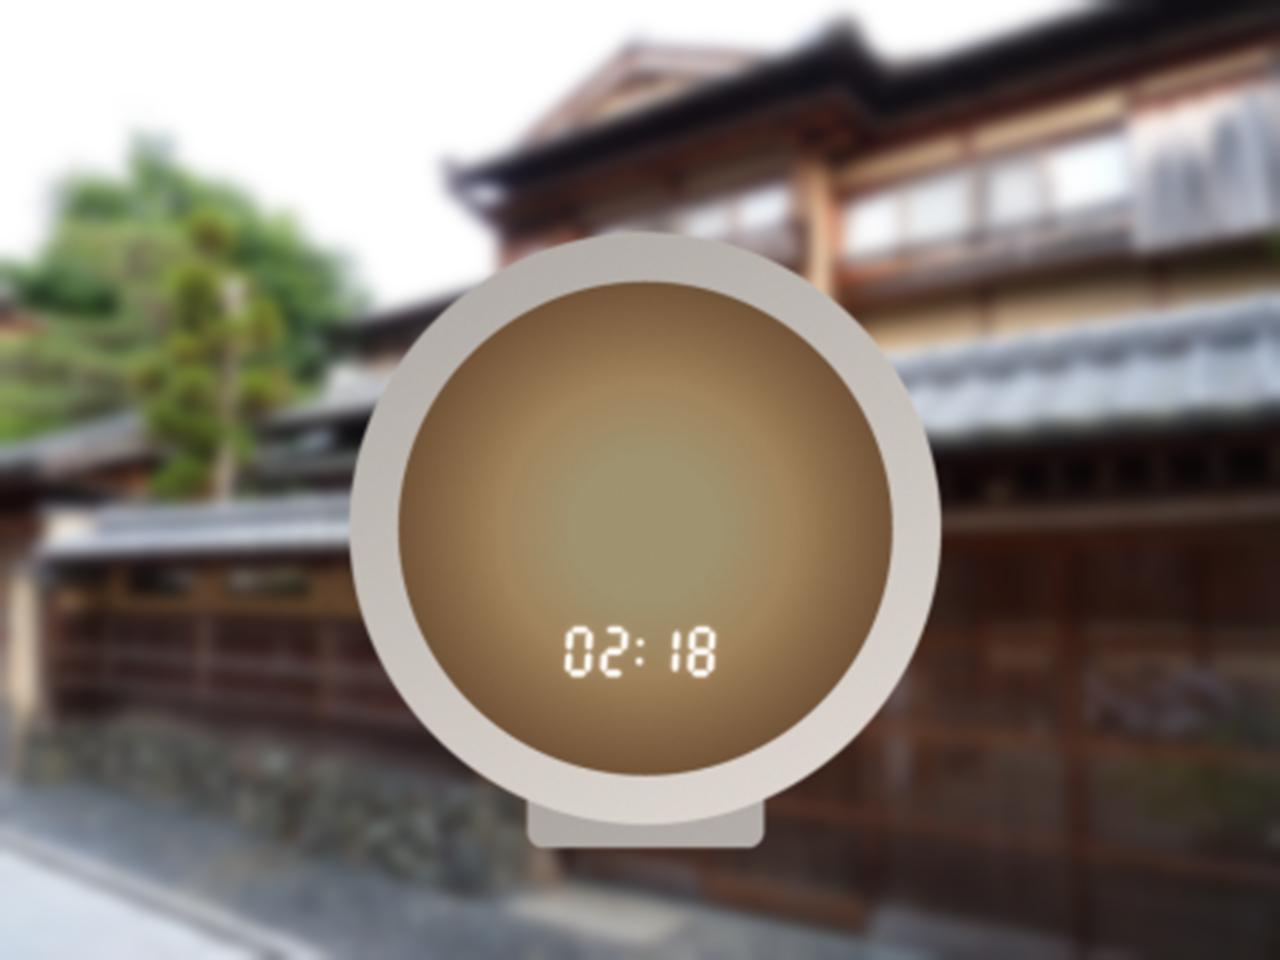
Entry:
2 h 18 min
